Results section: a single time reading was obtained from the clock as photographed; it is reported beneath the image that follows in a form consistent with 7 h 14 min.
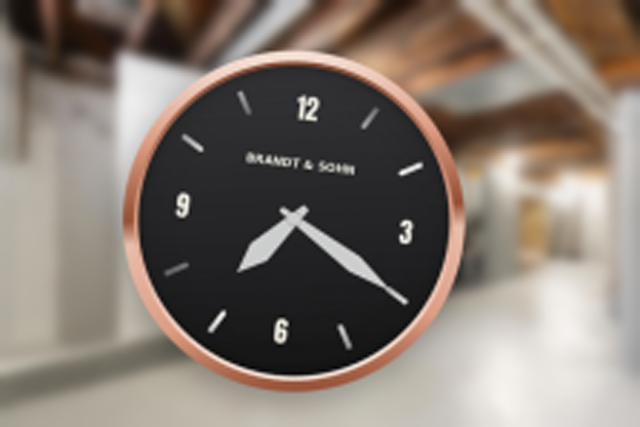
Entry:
7 h 20 min
